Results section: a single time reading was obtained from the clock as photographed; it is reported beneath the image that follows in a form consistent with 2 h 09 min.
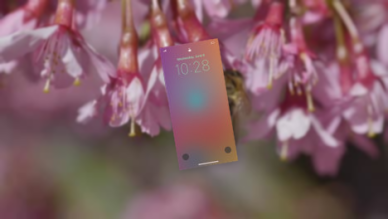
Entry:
10 h 28 min
